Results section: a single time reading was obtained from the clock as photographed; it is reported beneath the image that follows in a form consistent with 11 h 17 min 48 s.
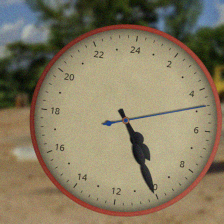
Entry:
9 h 25 min 12 s
